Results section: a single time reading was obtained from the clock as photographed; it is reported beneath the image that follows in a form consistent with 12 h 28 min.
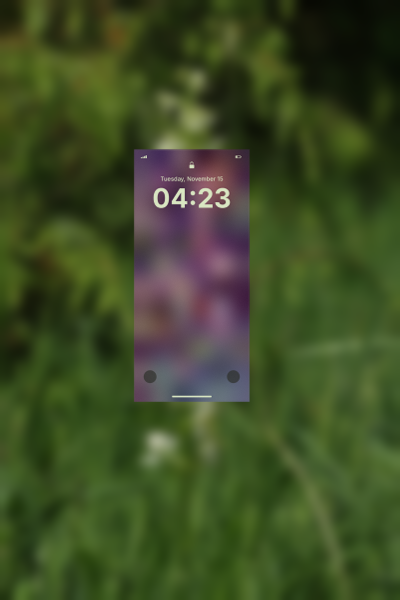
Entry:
4 h 23 min
